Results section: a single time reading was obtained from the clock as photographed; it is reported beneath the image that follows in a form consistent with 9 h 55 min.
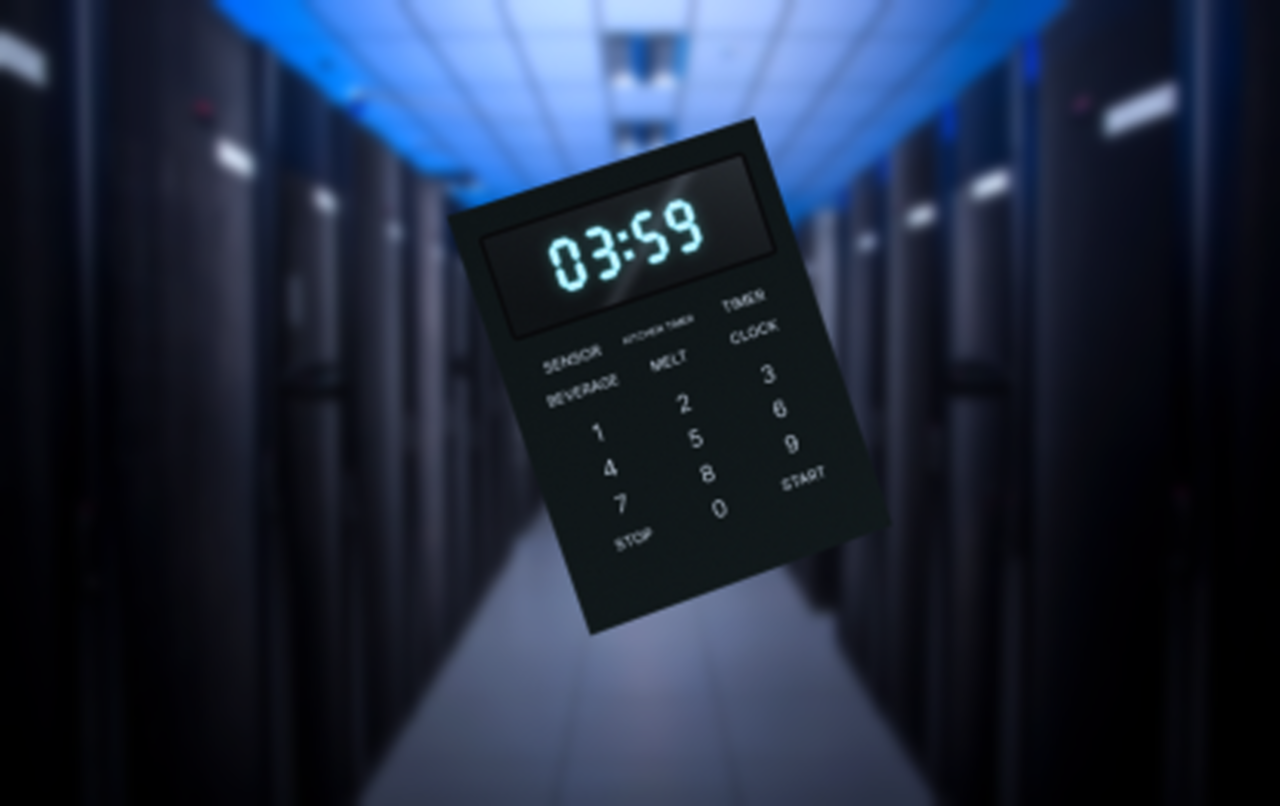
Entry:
3 h 59 min
